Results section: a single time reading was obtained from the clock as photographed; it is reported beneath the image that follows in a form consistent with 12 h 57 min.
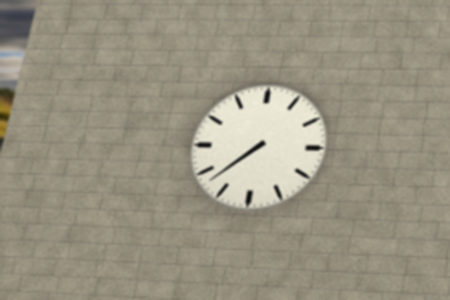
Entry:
7 h 38 min
